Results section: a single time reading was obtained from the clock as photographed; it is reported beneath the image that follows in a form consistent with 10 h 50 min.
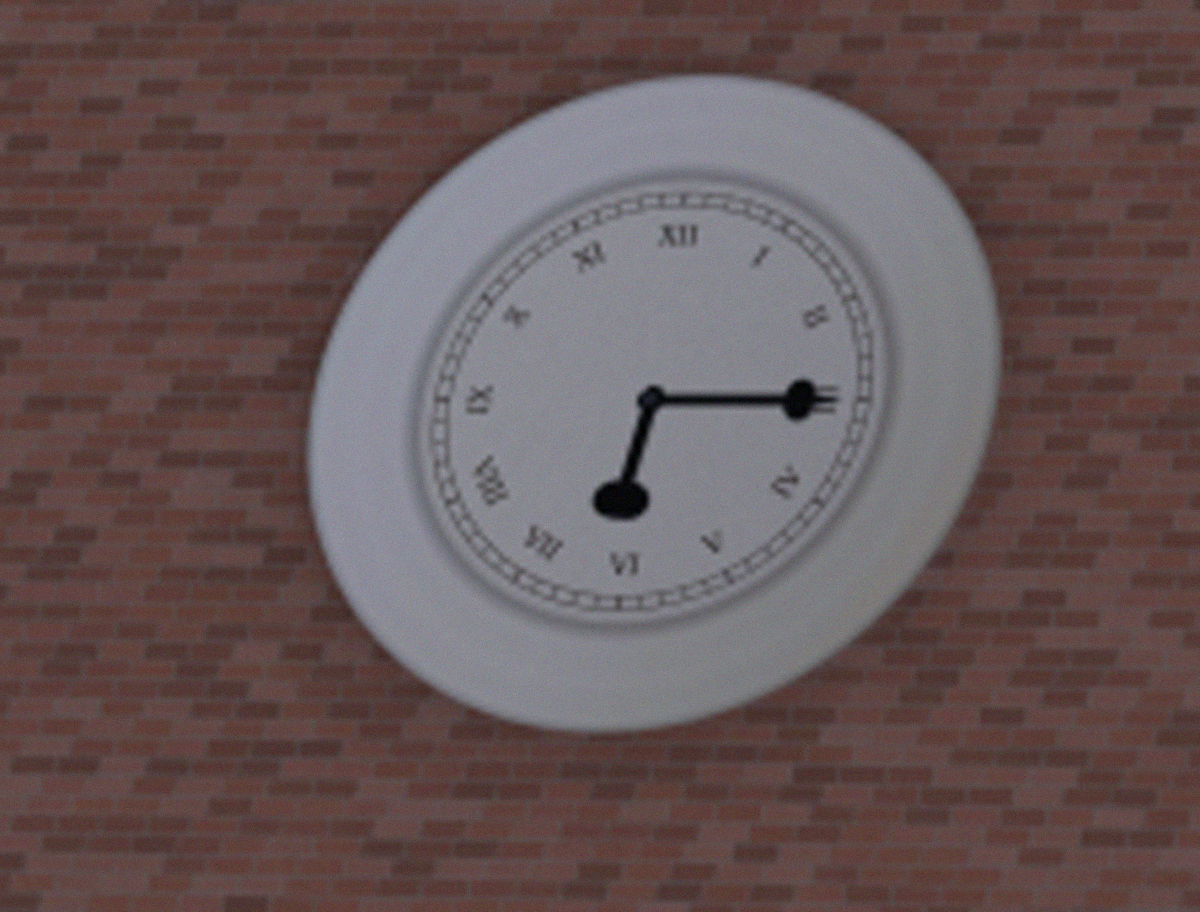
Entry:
6 h 15 min
